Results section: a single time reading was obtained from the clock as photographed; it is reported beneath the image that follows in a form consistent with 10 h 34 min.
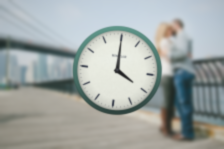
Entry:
4 h 00 min
